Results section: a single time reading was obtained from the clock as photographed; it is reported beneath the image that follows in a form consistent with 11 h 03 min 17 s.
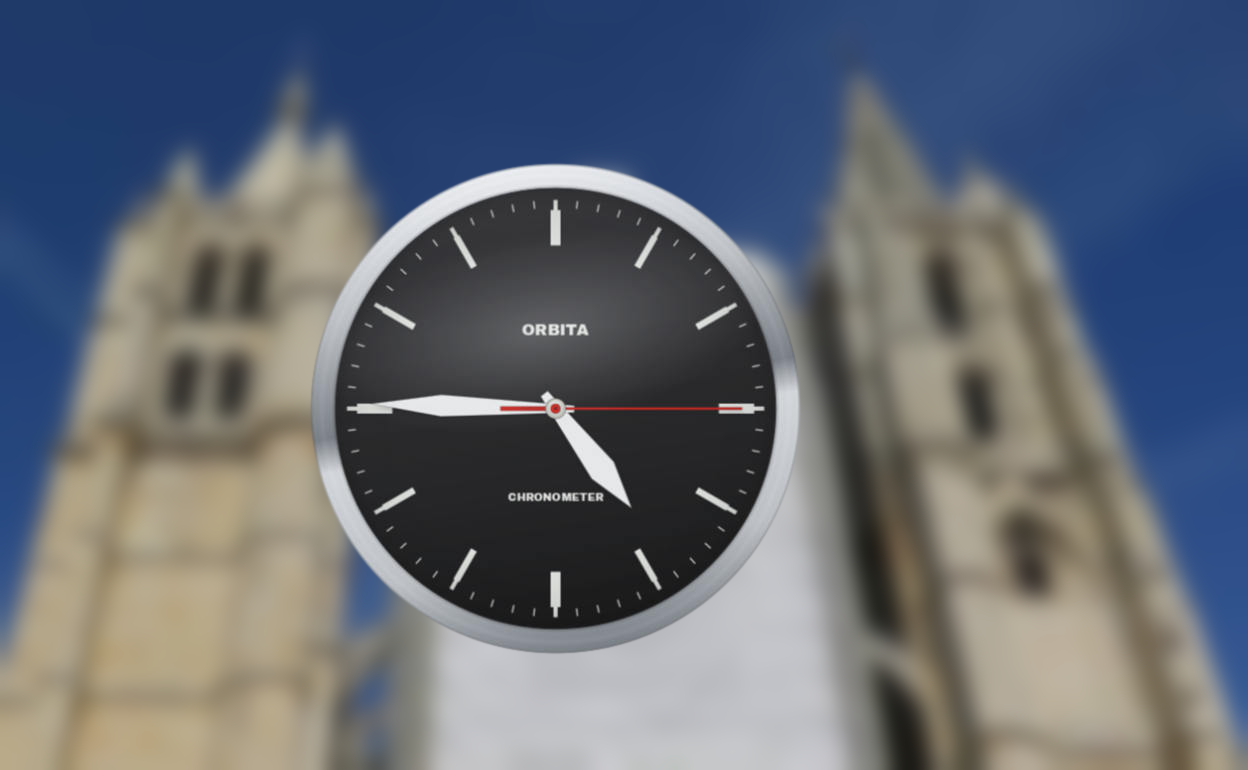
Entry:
4 h 45 min 15 s
